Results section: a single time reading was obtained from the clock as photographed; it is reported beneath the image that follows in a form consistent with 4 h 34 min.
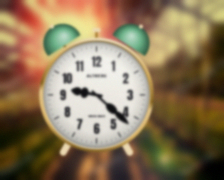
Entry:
9 h 22 min
